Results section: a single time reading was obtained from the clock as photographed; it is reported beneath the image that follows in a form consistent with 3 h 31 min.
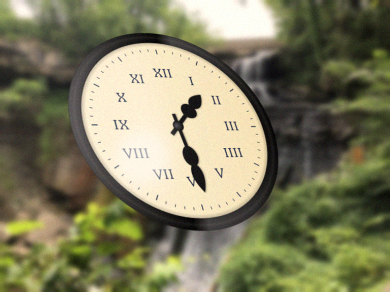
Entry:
1 h 29 min
